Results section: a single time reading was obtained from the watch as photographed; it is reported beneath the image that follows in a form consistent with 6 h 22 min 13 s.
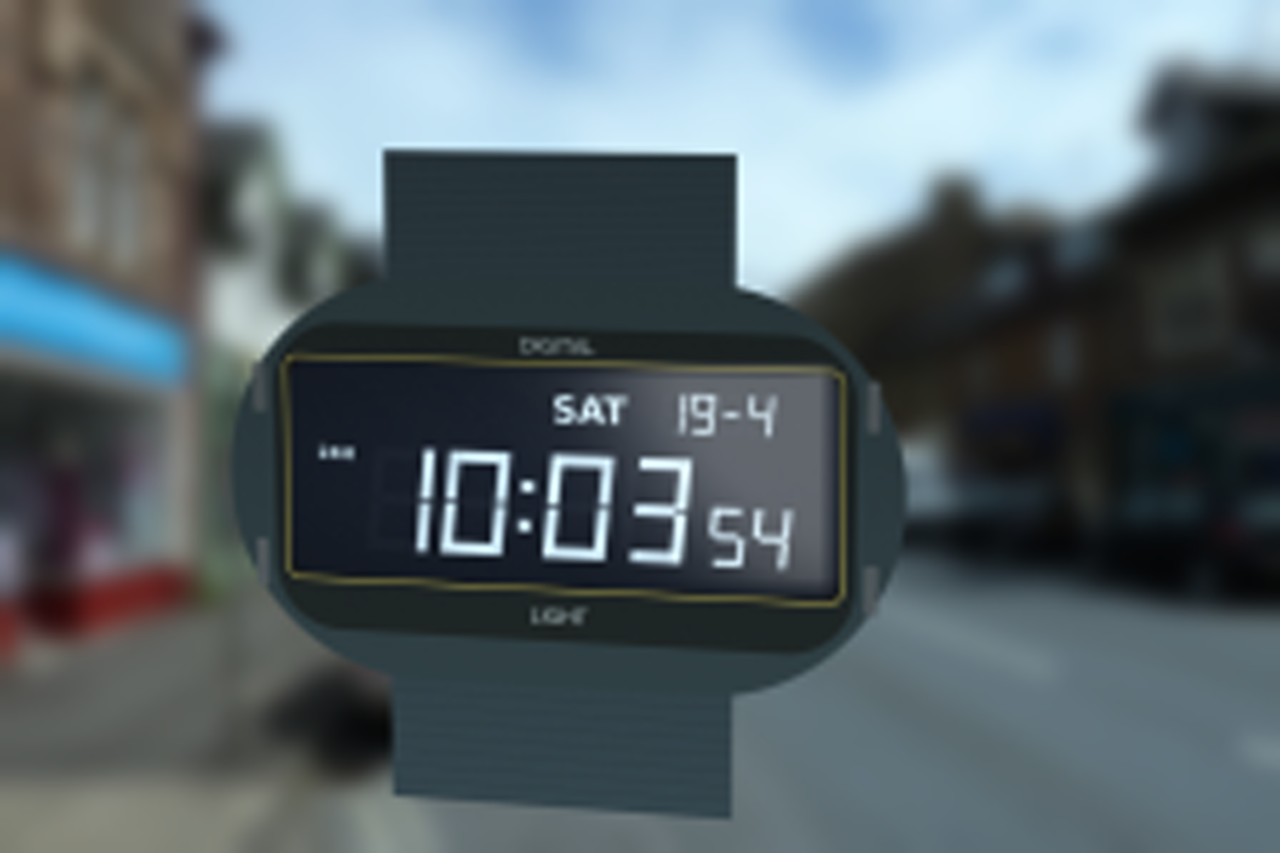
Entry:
10 h 03 min 54 s
